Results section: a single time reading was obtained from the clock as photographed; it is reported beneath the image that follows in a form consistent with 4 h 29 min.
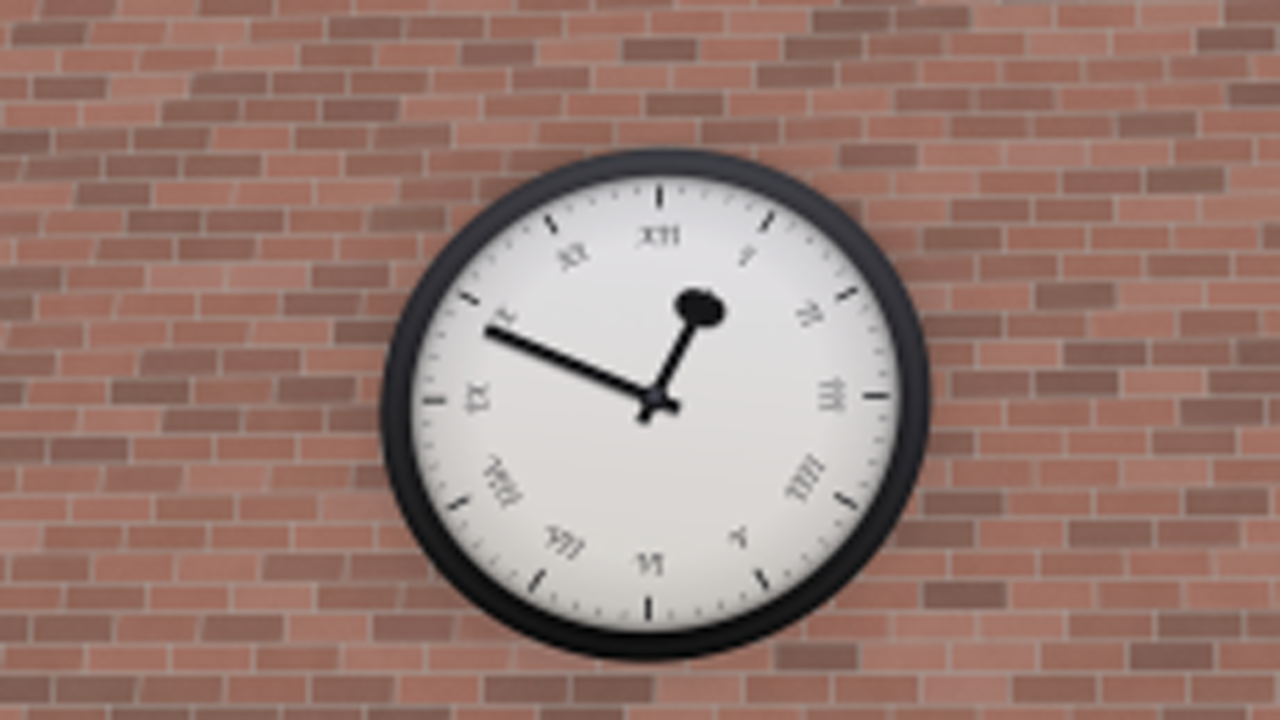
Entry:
12 h 49 min
